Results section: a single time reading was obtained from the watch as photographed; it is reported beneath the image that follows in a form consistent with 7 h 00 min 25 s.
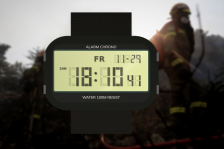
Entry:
18 h 10 min 41 s
